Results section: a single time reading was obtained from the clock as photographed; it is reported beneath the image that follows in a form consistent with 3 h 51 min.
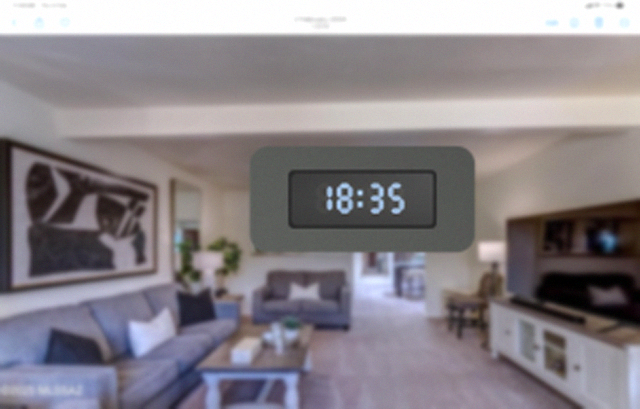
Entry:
18 h 35 min
